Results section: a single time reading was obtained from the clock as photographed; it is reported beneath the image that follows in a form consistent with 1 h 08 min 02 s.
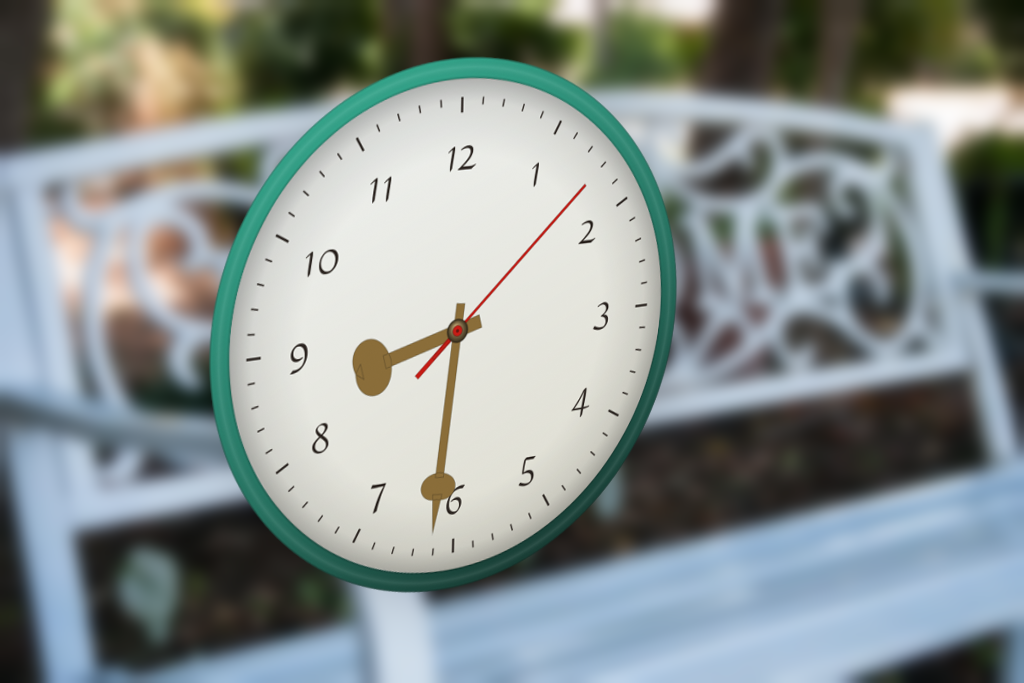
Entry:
8 h 31 min 08 s
